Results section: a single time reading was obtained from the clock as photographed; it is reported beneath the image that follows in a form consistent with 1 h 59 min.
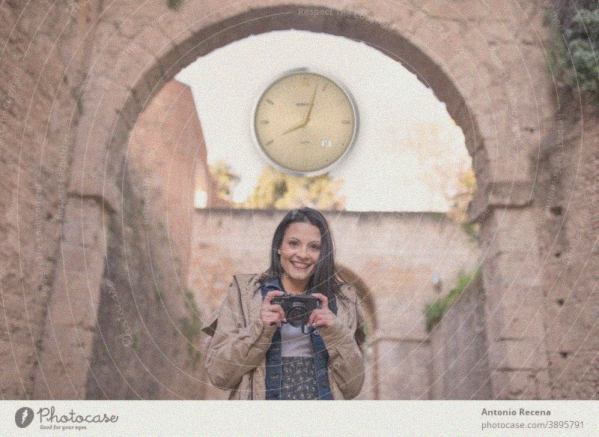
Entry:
8 h 03 min
